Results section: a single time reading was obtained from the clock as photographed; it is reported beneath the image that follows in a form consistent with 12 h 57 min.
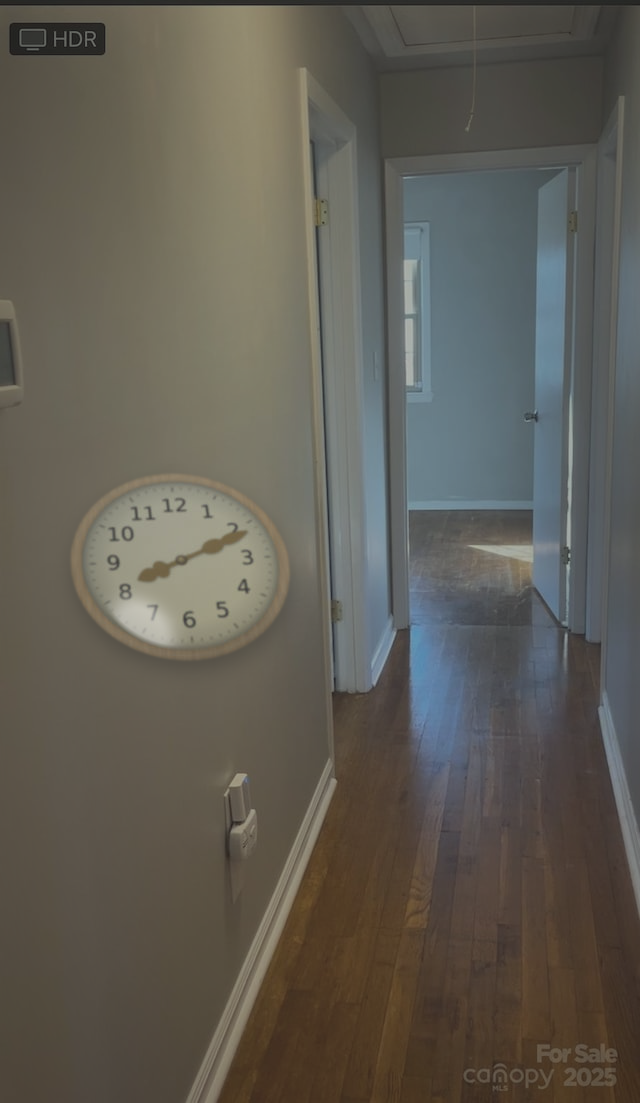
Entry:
8 h 11 min
